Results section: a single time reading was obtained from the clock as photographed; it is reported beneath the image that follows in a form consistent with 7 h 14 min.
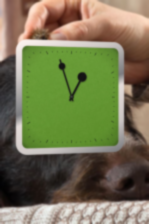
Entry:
12 h 57 min
